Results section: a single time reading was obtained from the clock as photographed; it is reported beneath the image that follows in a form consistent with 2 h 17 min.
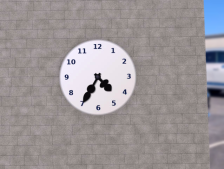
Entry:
4 h 35 min
